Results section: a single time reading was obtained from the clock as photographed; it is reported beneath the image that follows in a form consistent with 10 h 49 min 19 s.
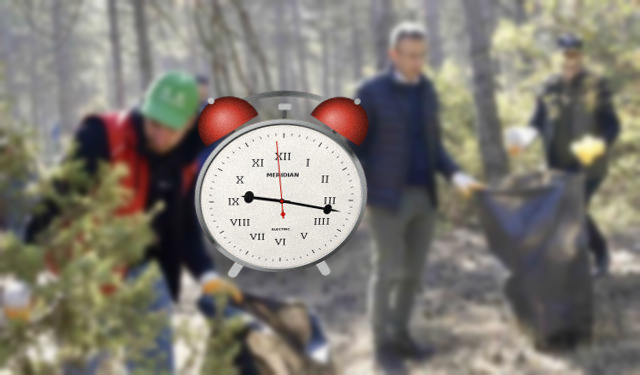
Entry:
9 h 16 min 59 s
